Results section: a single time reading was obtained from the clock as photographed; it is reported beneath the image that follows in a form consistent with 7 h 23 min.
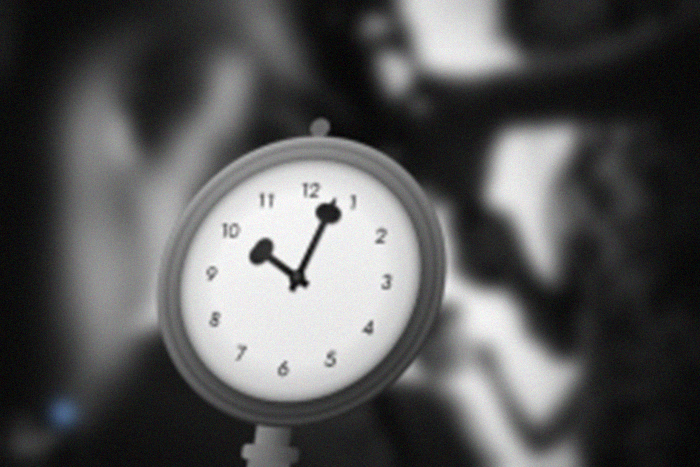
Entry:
10 h 03 min
